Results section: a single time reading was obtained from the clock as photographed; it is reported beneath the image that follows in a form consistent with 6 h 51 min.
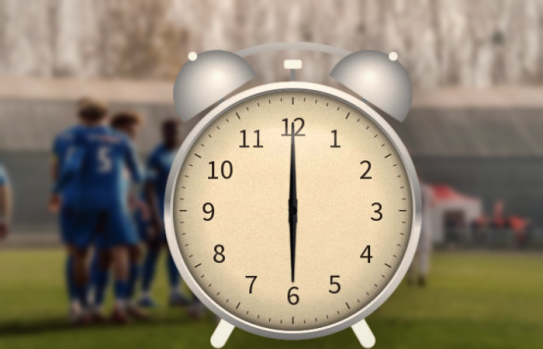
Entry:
6 h 00 min
